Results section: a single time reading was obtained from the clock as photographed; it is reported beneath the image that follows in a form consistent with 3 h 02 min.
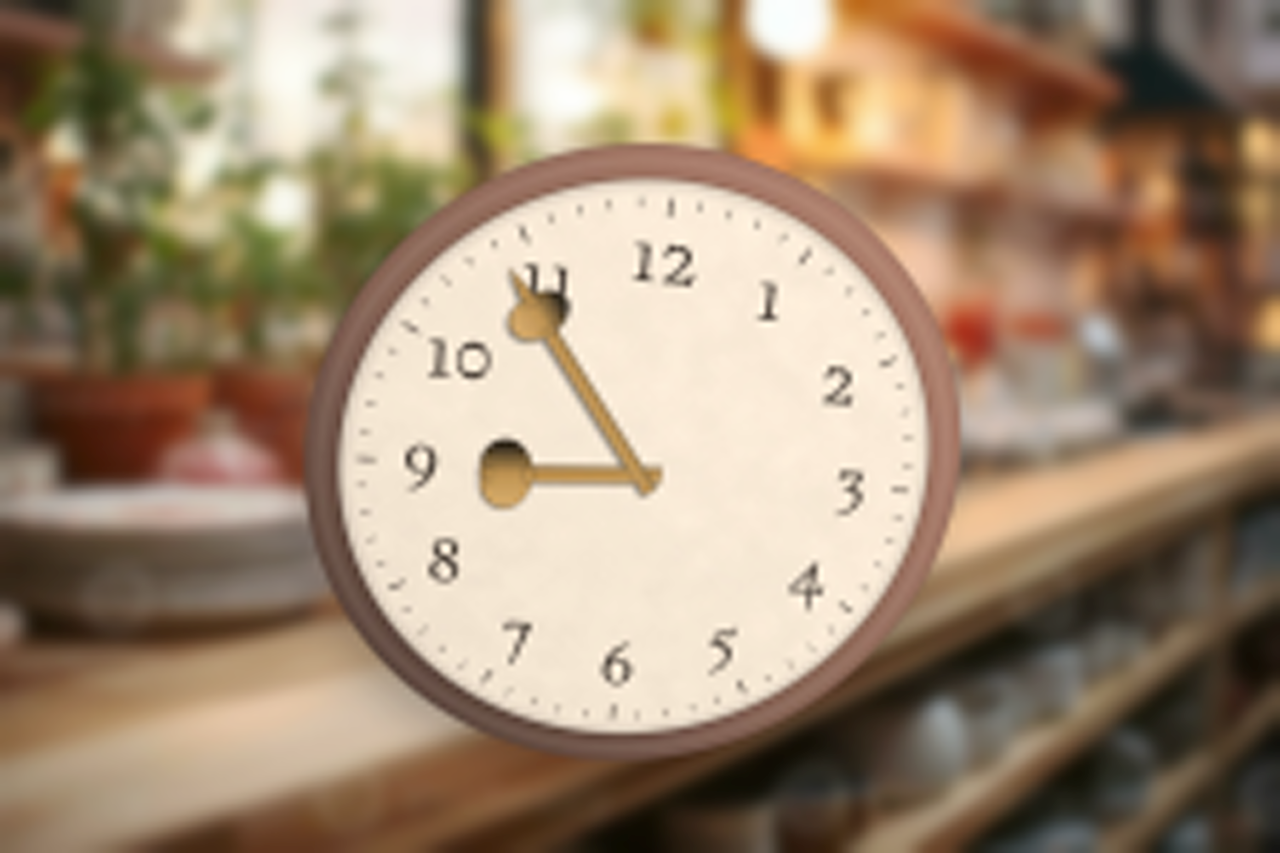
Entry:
8 h 54 min
